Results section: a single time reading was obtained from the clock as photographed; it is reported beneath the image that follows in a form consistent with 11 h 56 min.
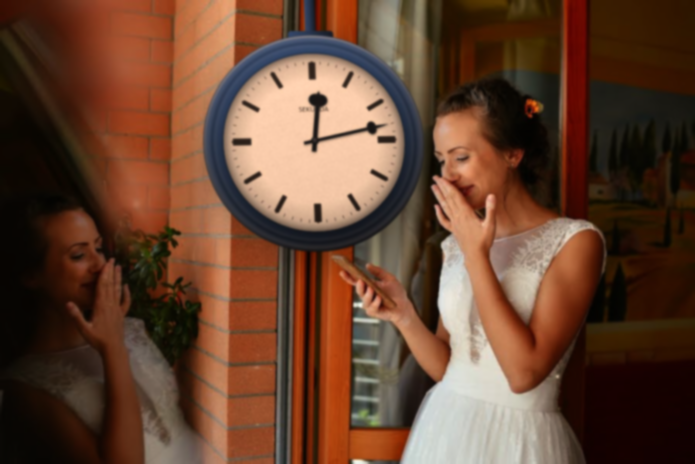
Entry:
12 h 13 min
